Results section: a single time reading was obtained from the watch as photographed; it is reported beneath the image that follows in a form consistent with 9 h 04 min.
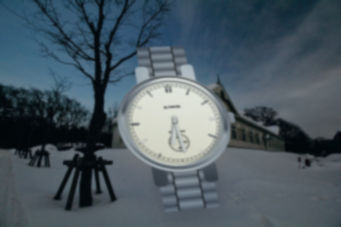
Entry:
6 h 29 min
